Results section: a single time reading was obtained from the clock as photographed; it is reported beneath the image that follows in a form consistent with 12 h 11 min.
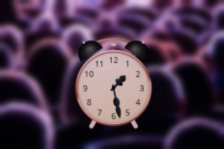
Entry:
1 h 28 min
